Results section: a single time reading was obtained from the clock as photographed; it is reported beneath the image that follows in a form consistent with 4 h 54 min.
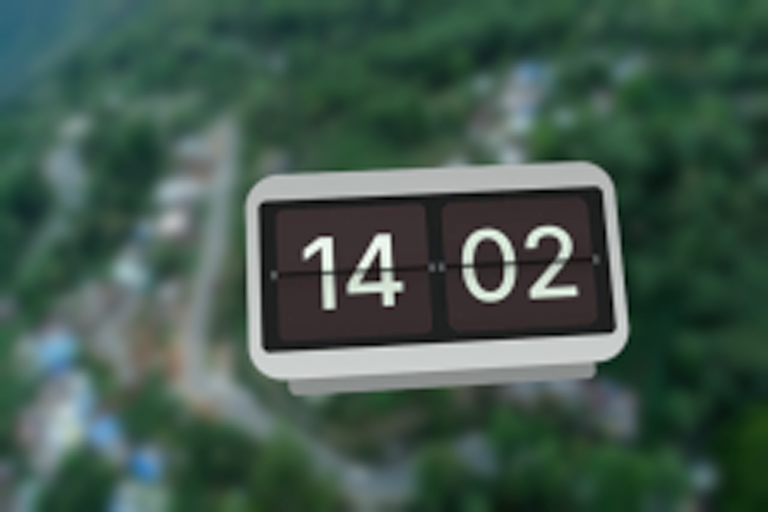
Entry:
14 h 02 min
